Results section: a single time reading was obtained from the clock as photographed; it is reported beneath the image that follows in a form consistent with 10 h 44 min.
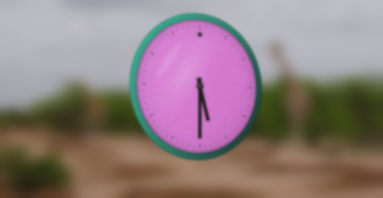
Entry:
5 h 30 min
